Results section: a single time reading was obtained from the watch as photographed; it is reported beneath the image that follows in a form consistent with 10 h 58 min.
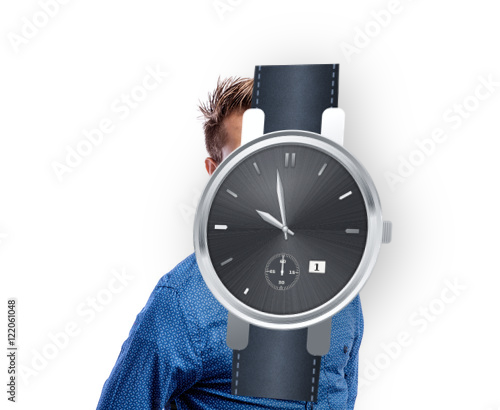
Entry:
9 h 58 min
